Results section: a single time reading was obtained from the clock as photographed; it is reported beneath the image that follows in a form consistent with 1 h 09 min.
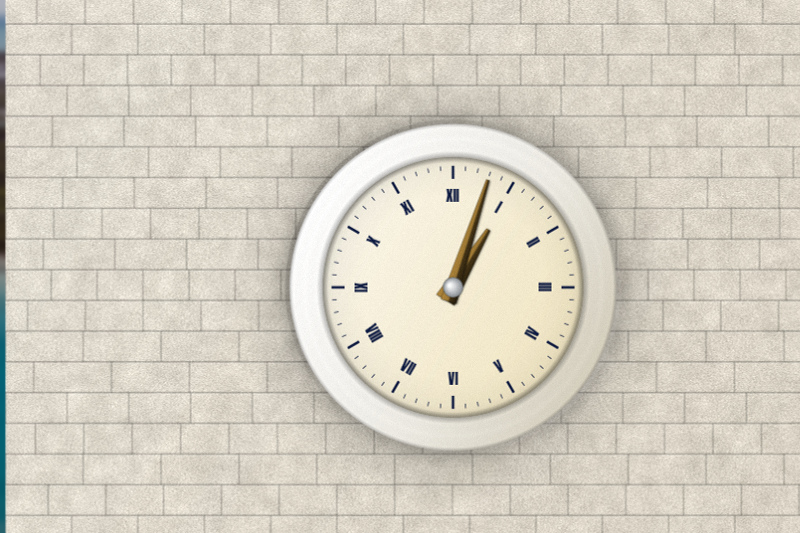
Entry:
1 h 03 min
